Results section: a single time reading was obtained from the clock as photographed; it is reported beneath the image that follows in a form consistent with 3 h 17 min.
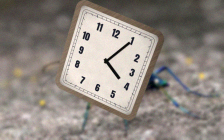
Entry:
4 h 05 min
